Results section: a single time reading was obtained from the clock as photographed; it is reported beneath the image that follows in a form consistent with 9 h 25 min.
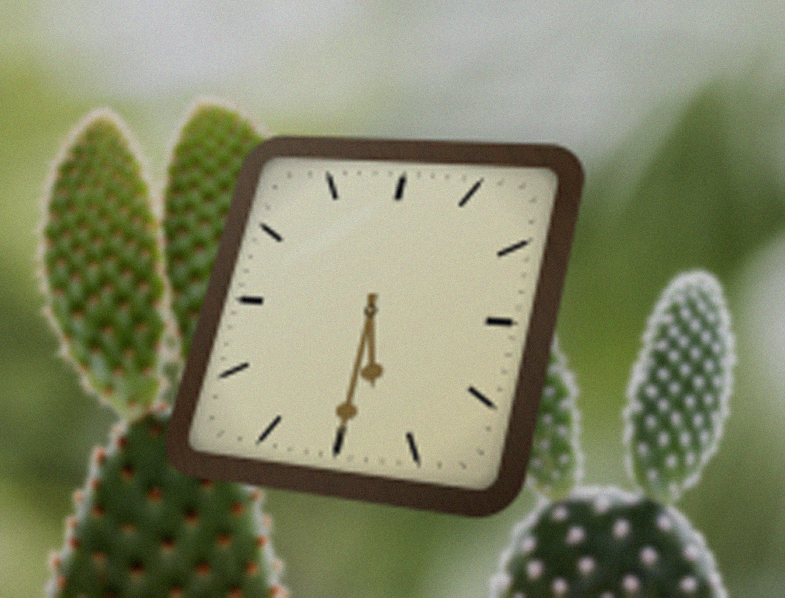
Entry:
5 h 30 min
